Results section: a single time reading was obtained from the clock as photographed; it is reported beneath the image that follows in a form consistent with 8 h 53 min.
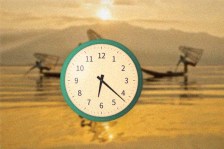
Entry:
6 h 22 min
